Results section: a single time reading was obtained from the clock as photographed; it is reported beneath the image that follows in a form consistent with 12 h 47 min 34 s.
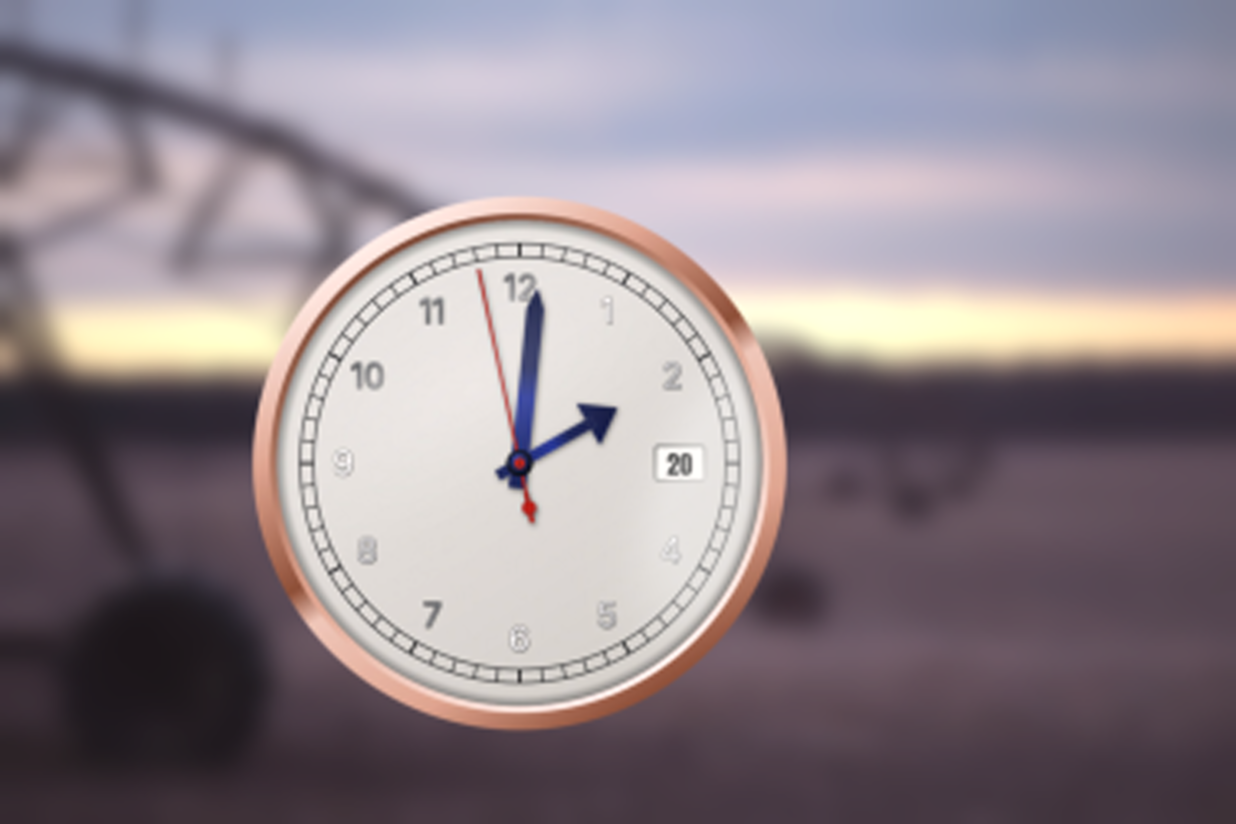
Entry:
2 h 00 min 58 s
